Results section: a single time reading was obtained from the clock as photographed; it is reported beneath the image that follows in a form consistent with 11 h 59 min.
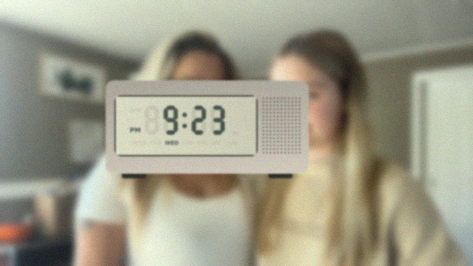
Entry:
9 h 23 min
